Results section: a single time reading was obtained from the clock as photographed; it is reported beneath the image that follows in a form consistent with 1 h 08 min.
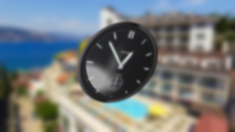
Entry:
12 h 53 min
